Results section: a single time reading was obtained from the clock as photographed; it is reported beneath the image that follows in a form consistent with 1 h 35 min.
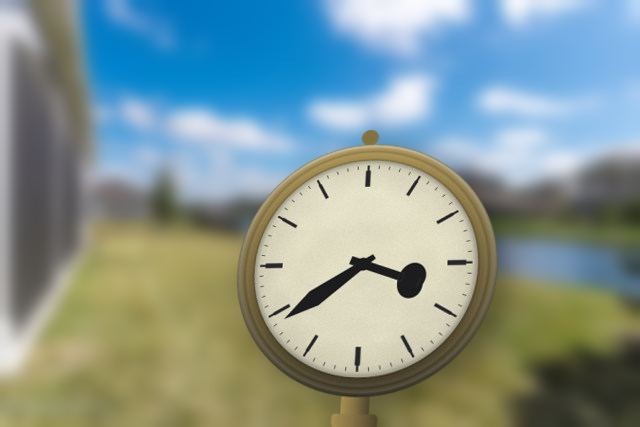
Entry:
3 h 39 min
